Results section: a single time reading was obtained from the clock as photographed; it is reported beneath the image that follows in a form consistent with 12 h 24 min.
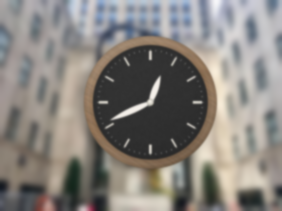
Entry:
12 h 41 min
